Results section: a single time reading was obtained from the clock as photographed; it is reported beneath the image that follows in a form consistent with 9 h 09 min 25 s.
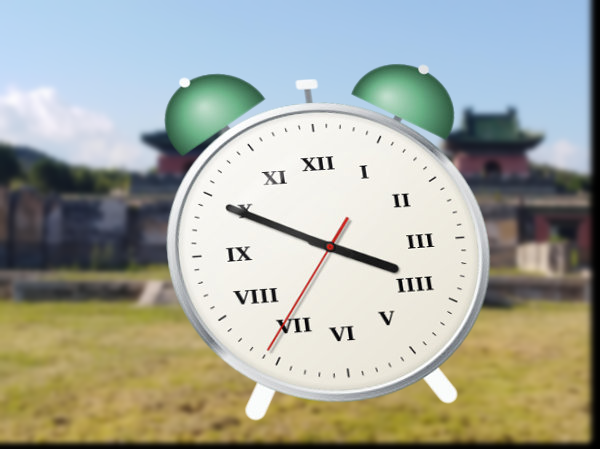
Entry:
3 h 49 min 36 s
